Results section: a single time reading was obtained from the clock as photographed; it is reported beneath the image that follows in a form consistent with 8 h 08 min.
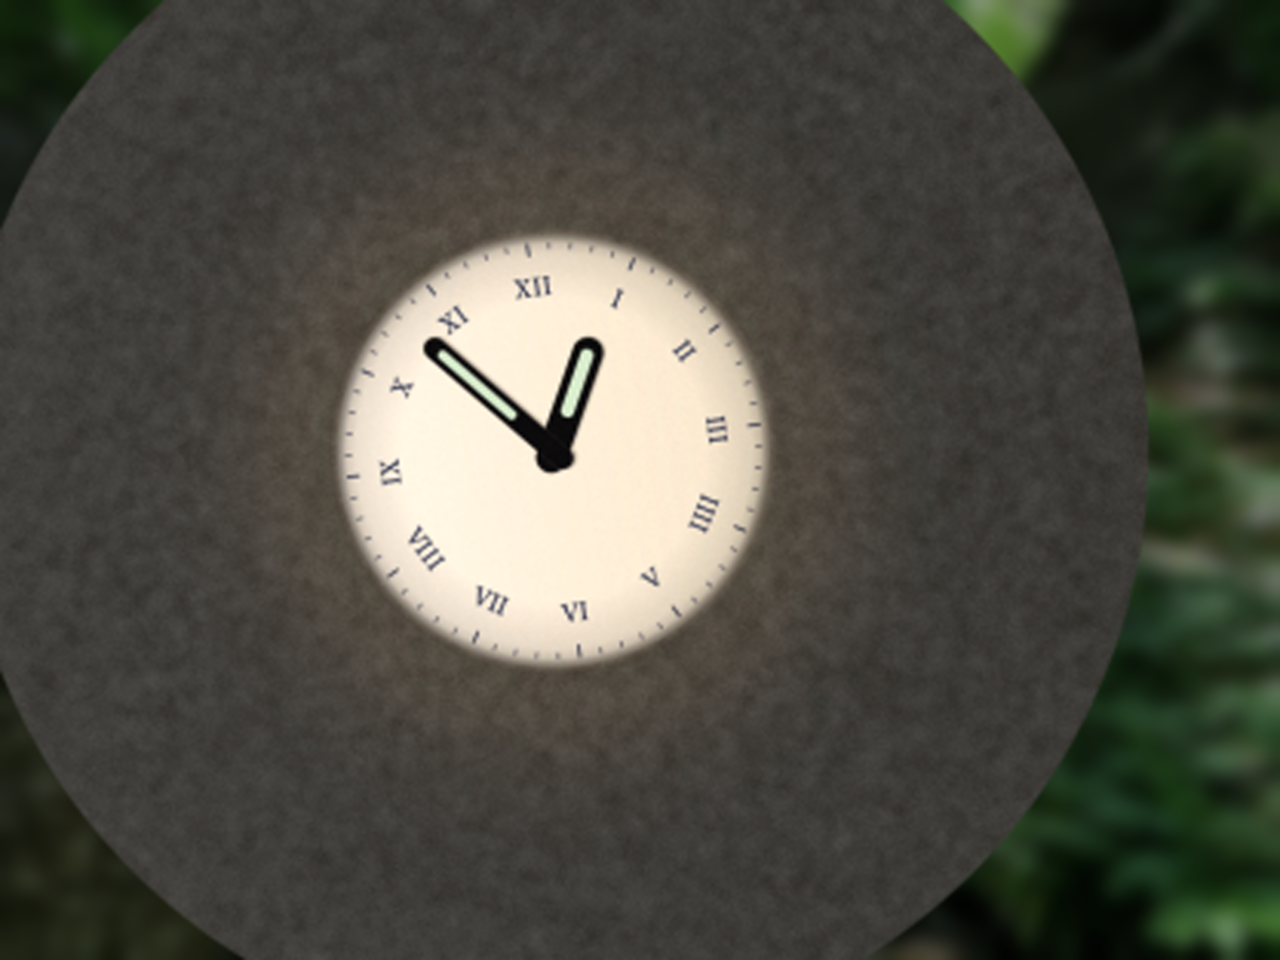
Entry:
12 h 53 min
